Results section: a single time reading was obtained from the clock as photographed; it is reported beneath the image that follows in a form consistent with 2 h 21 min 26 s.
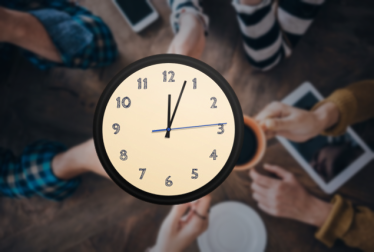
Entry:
12 h 03 min 14 s
